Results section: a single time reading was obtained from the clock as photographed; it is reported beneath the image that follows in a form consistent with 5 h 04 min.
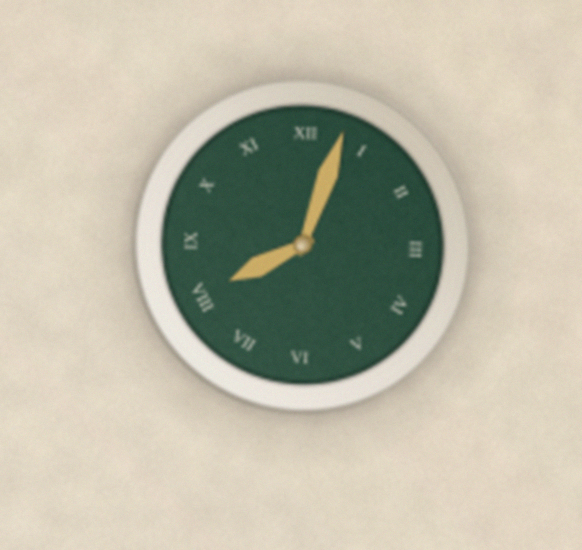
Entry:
8 h 03 min
